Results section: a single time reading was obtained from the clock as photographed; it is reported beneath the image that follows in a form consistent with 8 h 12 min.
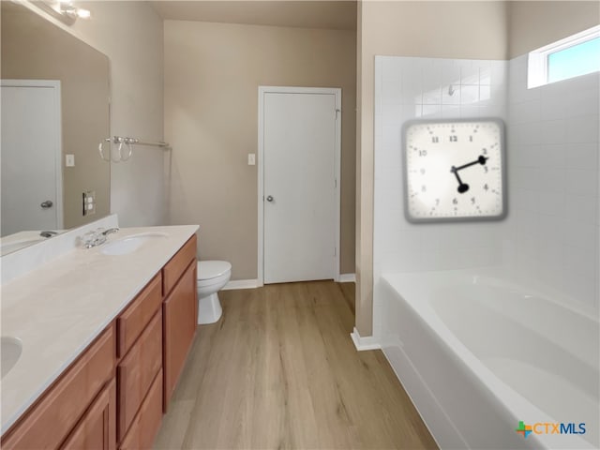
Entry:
5 h 12 min
